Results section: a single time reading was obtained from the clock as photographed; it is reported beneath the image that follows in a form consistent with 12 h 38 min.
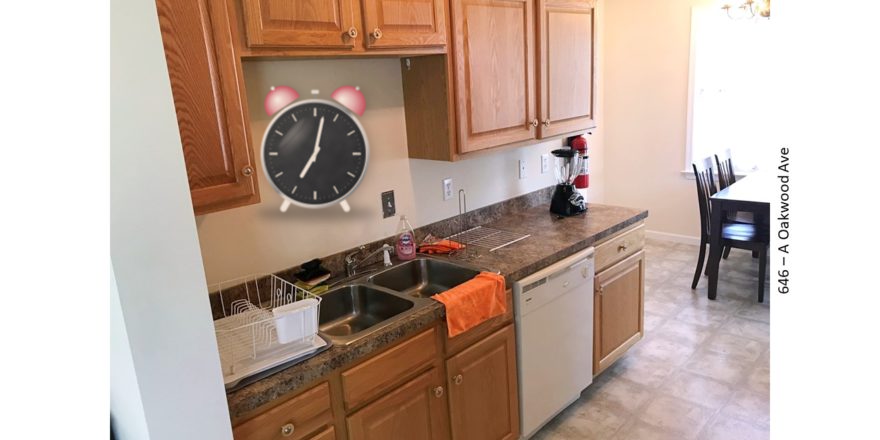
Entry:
7 h 02 min
